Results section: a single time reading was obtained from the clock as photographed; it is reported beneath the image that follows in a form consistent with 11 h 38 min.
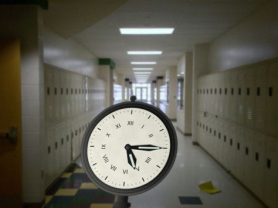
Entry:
5 h 15 min
